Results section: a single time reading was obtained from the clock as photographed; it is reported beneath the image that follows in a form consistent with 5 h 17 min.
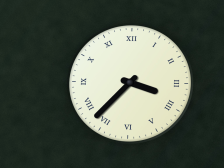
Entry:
3 h 37 min
